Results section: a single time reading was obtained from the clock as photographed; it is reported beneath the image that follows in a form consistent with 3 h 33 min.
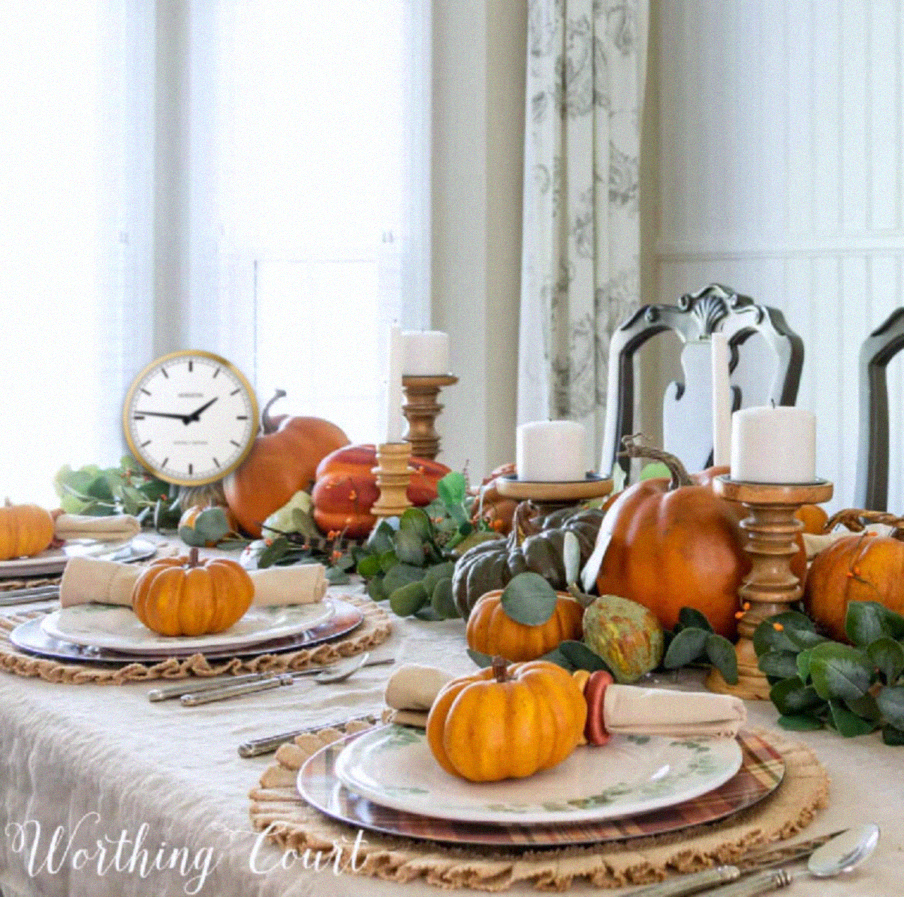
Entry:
1 h 46 min
